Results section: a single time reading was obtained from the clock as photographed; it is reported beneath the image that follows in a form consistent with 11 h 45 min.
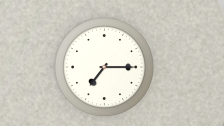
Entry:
7 h 15 min
